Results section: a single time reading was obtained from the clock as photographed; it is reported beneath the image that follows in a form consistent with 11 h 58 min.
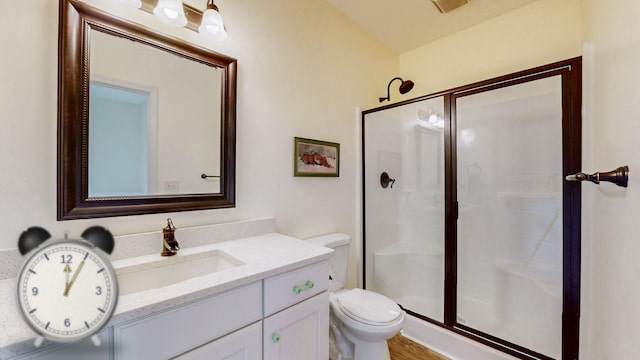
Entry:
12 h 05 min
